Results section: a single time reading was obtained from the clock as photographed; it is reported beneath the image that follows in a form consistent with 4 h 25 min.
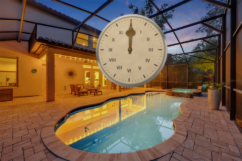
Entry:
12 h 00 min
